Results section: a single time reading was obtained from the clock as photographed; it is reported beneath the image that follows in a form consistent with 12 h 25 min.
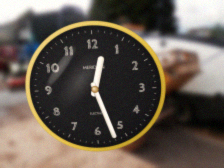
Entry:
12 h 27 min
